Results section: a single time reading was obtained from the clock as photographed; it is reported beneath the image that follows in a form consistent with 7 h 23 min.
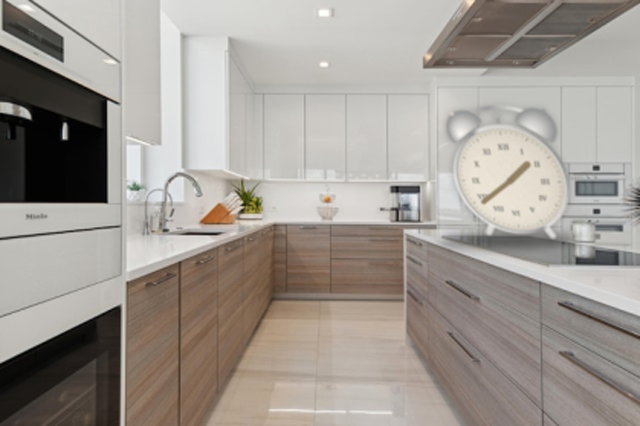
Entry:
1 h 39 min
